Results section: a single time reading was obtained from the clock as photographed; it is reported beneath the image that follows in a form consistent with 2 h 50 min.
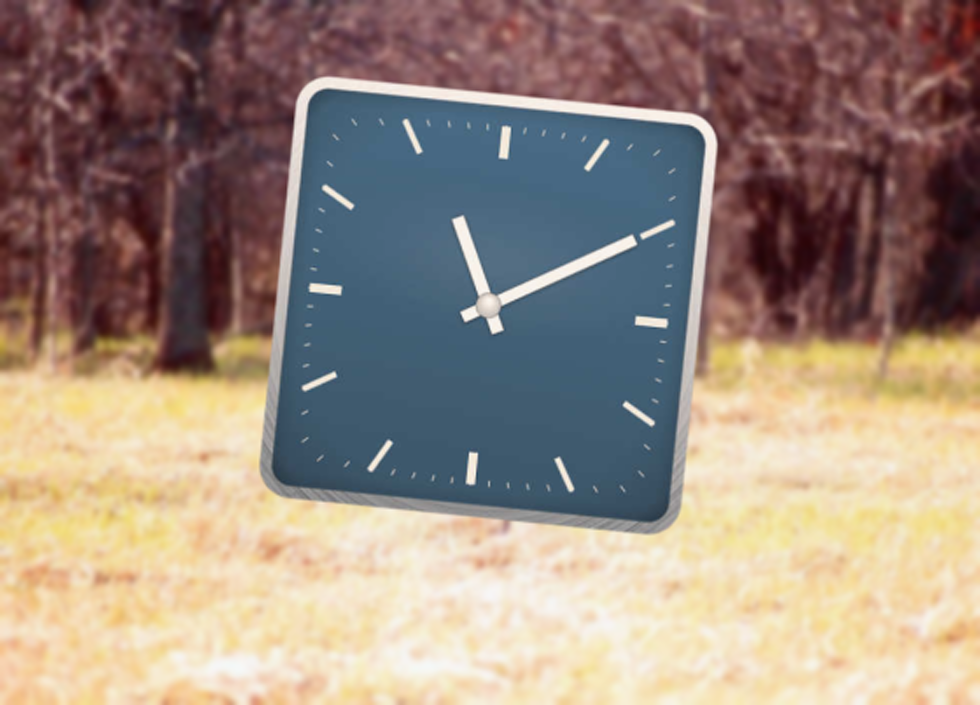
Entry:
11 h 10 min
